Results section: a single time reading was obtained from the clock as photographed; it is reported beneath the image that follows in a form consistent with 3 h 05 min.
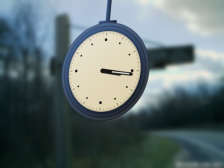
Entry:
3 h 16 min
